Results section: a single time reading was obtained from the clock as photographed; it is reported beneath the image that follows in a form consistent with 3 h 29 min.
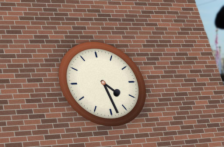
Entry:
4 h 28 min
